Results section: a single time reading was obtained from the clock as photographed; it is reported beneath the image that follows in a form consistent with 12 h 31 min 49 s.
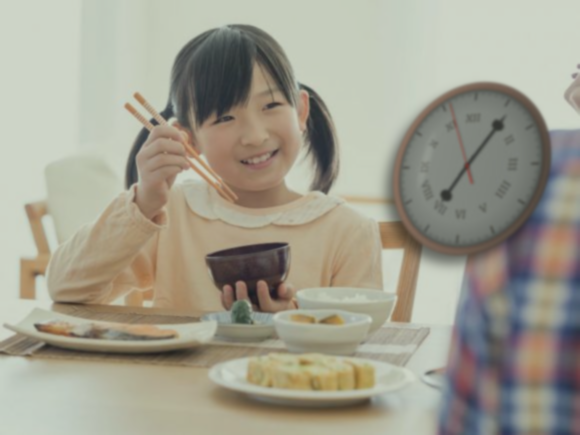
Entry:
7 h 05 min 56 s
